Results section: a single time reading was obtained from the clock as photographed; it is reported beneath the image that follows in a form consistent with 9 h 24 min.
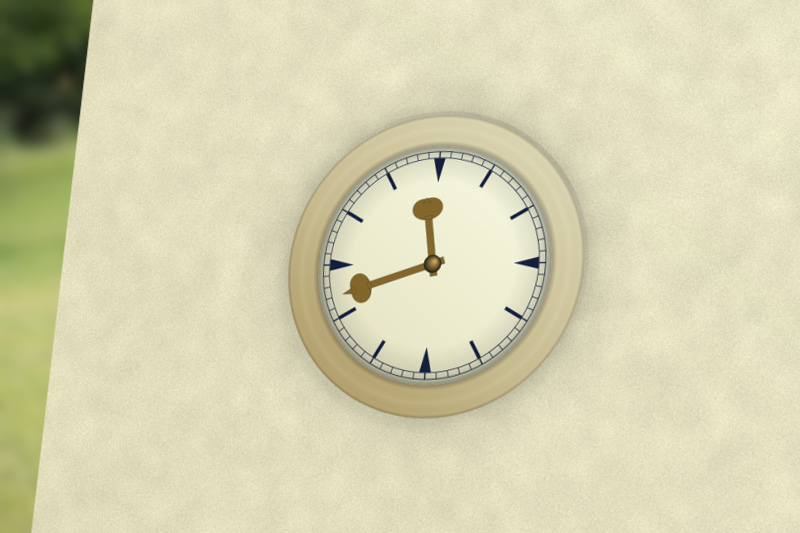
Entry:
11 h 42 min
